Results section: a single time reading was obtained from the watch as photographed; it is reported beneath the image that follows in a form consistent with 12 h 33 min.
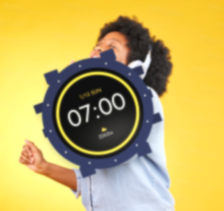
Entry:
7 h 00 min
